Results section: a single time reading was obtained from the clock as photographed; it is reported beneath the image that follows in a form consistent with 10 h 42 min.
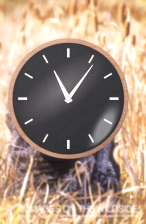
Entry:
11 h 06 min
